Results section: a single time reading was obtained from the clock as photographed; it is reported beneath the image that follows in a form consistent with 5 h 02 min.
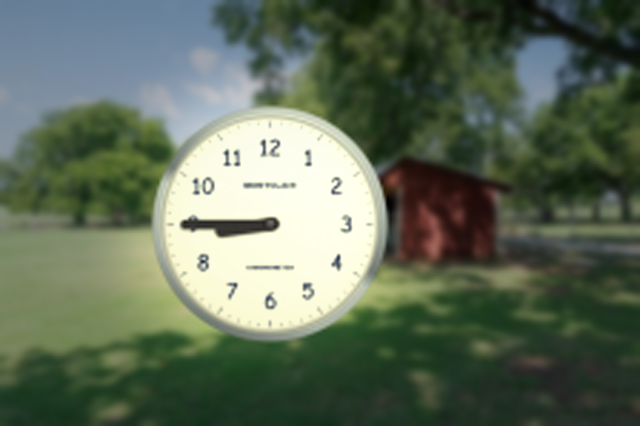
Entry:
8 h 45 min
